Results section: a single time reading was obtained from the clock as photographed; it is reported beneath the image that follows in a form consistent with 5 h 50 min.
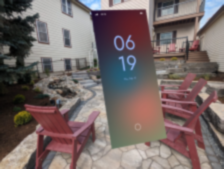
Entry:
6 h 19 min
